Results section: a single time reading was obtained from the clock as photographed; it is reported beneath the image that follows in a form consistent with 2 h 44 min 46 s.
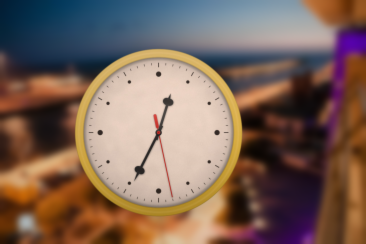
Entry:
12 h 34 min 28 s
